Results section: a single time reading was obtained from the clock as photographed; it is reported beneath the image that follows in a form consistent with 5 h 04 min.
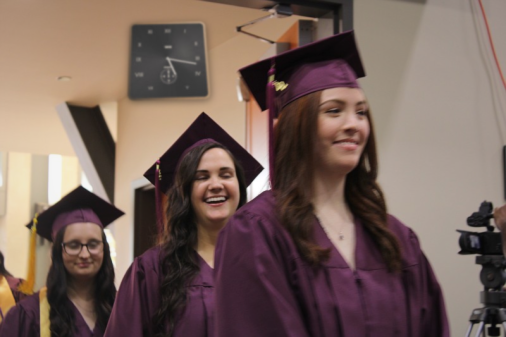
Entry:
5 h 17 min
